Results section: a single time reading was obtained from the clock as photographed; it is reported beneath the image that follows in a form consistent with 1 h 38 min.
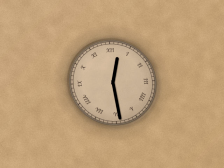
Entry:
12 h 29 min
